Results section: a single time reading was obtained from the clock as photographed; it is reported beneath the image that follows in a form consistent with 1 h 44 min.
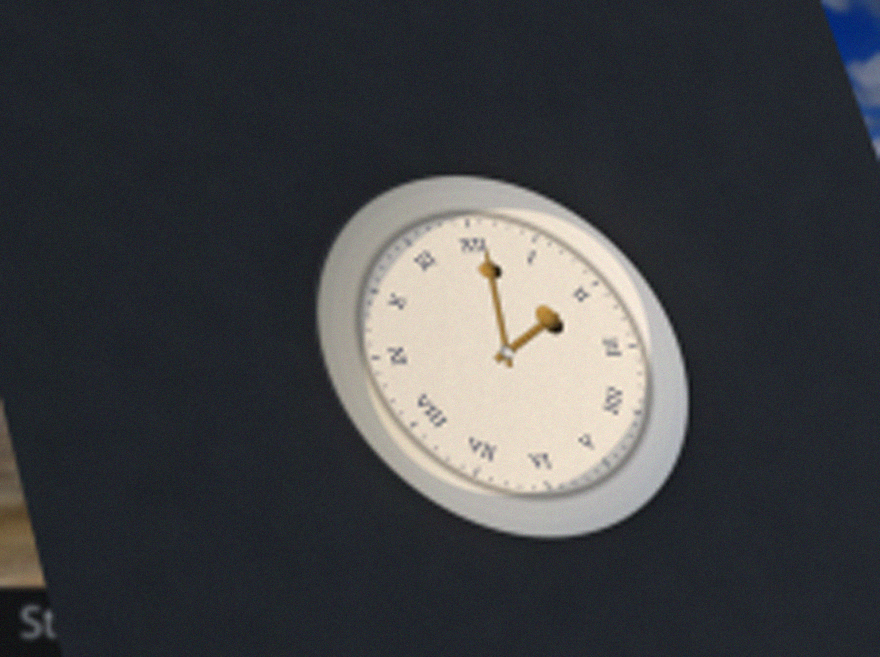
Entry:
2 h 01 min
